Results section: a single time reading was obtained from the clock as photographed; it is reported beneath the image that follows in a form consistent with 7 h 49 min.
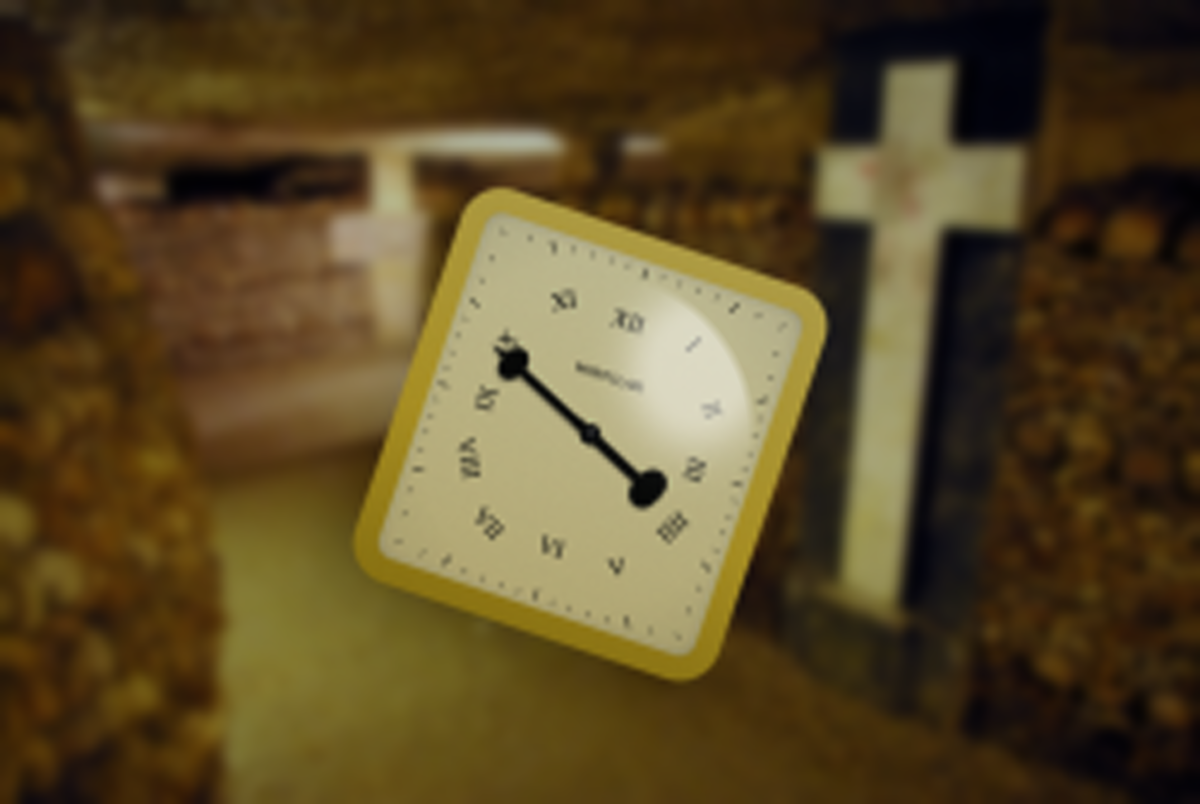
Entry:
3 h 49 min
